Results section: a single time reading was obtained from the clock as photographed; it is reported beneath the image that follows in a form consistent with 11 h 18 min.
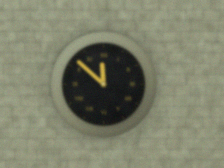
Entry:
11 h 52 min
